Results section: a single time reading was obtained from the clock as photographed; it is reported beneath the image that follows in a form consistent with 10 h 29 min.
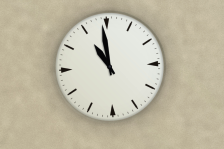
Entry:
10 h 59 min
